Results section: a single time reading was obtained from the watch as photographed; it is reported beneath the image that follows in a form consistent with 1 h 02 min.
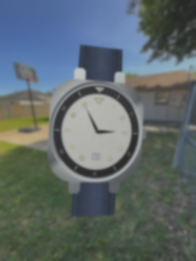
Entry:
2 h 55 min
